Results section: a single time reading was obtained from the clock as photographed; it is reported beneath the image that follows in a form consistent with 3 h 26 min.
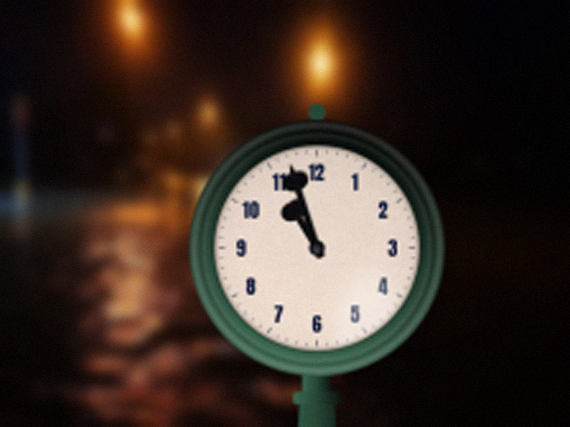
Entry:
10 h 57 min
